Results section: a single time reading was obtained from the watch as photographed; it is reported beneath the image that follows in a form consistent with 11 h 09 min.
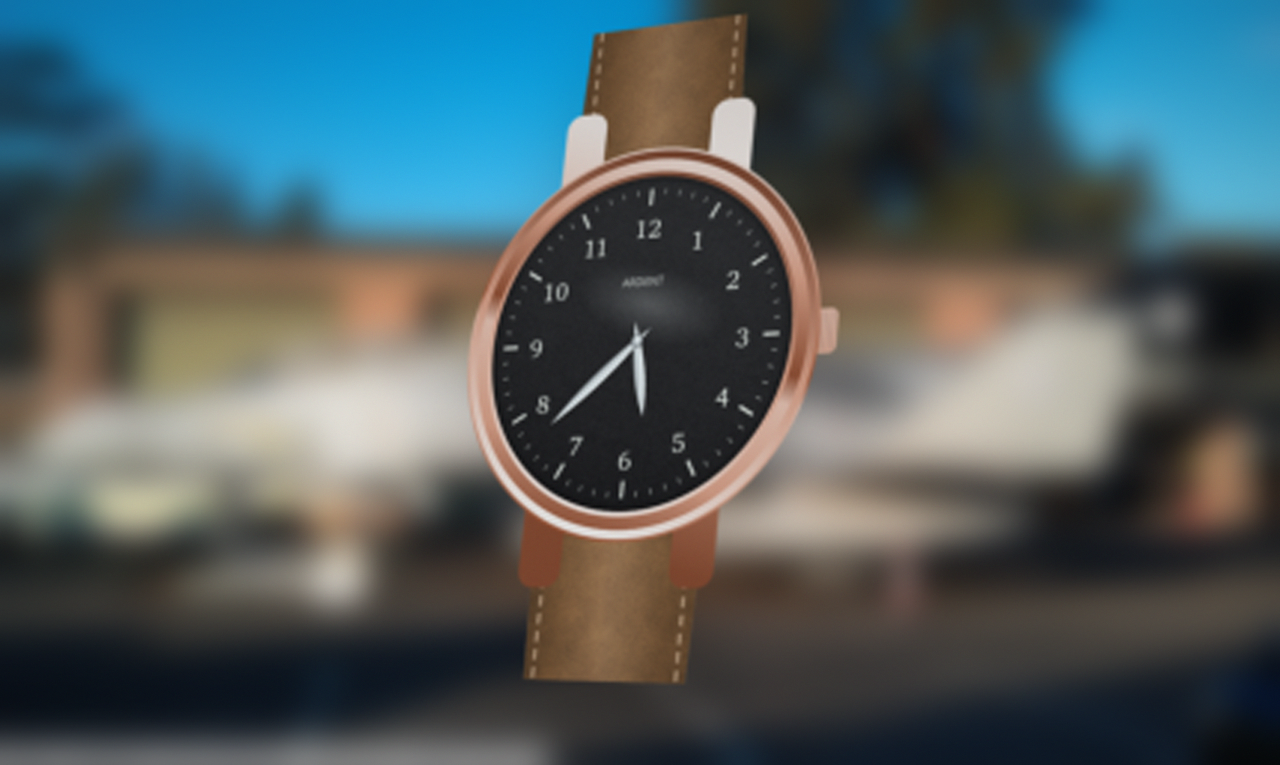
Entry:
5 h 38 min
